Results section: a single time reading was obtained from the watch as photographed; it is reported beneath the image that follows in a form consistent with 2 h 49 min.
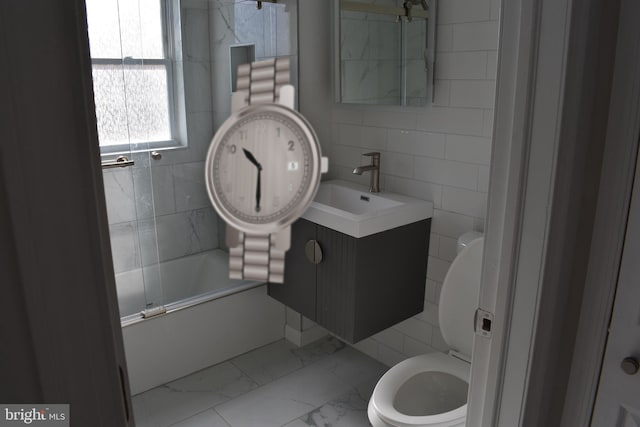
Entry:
10 h 30 min
